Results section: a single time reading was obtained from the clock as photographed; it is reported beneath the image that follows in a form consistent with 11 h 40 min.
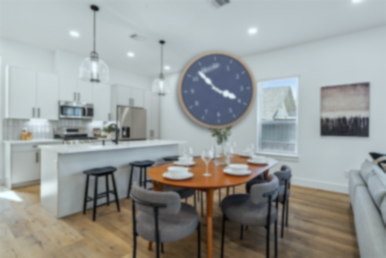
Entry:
3 h 53 min
